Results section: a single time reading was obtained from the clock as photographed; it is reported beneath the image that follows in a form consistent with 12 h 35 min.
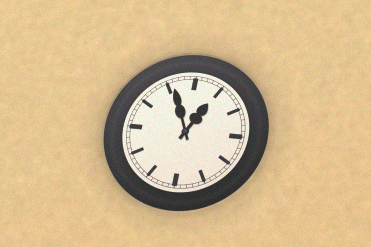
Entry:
12 h 56 min
